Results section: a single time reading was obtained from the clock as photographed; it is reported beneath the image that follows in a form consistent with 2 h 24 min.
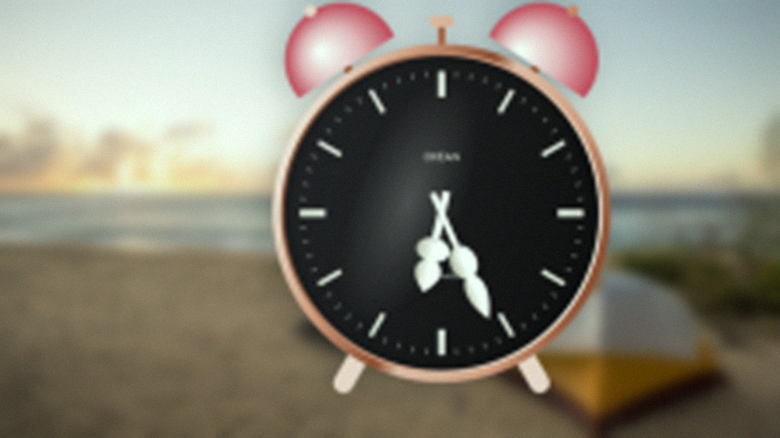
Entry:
6 h 26 min
